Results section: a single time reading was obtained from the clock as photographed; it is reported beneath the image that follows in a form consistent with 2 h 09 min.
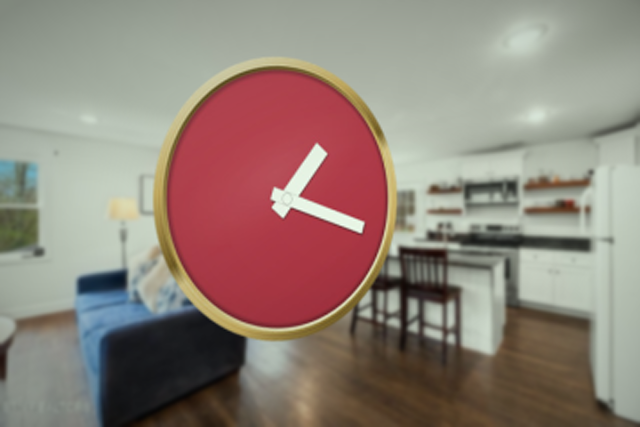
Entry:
1 h 18 min
